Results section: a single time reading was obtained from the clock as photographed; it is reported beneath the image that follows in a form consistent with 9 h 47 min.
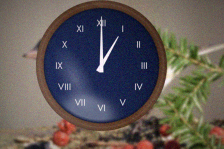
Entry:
1 h 00 min
